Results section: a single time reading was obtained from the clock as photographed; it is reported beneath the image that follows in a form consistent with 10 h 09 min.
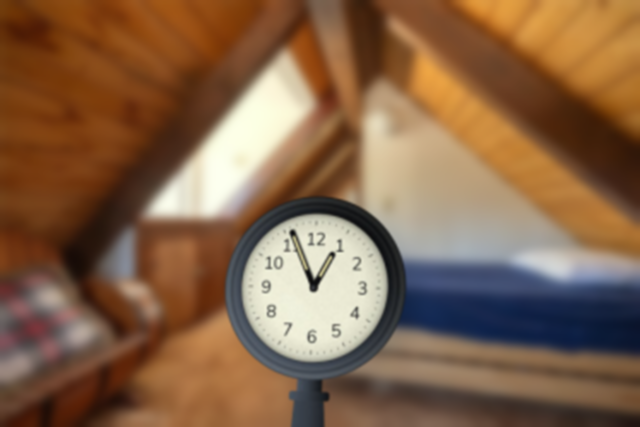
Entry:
12 h 56 min
